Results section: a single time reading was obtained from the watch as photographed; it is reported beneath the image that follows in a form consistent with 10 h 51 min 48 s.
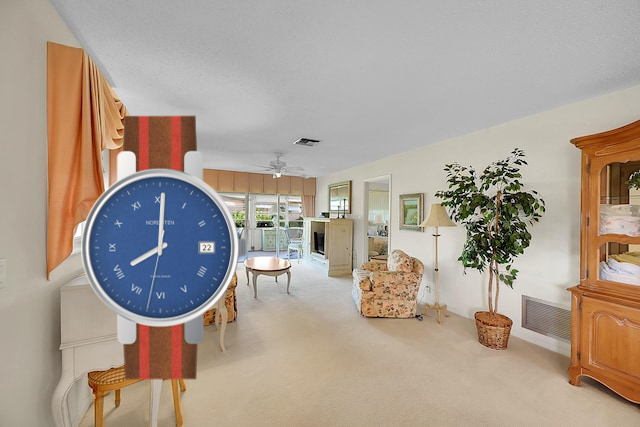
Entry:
8 h 00 min 32 s
